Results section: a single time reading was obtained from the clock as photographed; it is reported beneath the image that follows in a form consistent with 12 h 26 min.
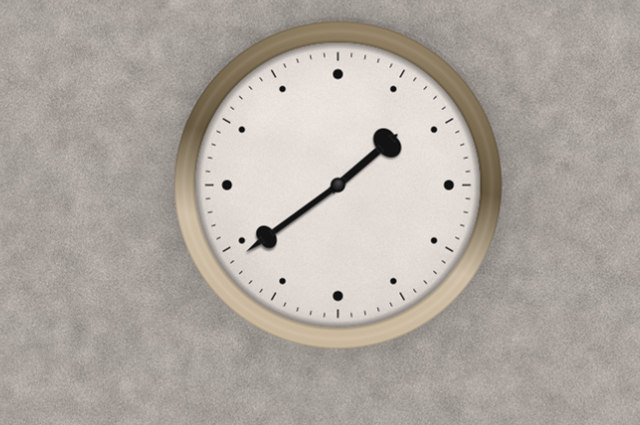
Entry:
1 h 39 min
